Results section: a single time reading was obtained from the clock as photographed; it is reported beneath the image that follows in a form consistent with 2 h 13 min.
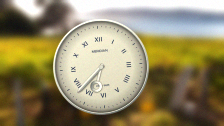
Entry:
6 h 38 min
